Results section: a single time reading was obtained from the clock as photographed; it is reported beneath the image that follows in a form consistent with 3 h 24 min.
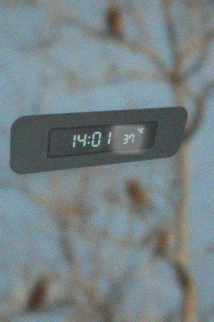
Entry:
14 h 01 min
